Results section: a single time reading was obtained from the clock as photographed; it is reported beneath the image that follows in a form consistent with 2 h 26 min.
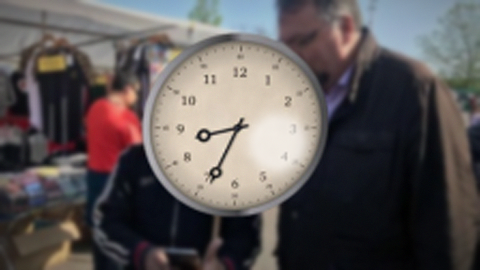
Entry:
8 h 34 min
